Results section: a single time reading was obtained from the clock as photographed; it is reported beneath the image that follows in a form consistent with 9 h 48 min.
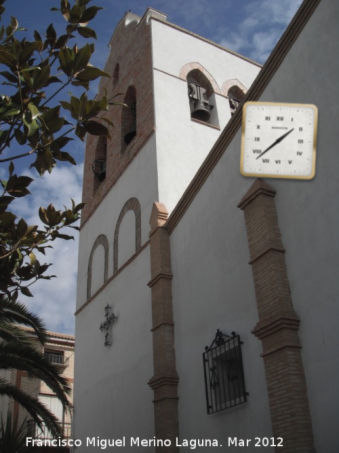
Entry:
1 h 38 min
